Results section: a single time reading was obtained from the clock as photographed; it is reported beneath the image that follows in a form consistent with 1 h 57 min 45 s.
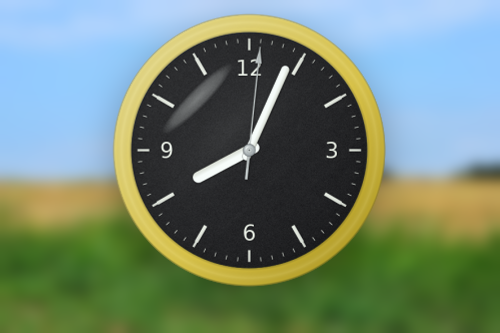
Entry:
8 h 04 min 01 s
